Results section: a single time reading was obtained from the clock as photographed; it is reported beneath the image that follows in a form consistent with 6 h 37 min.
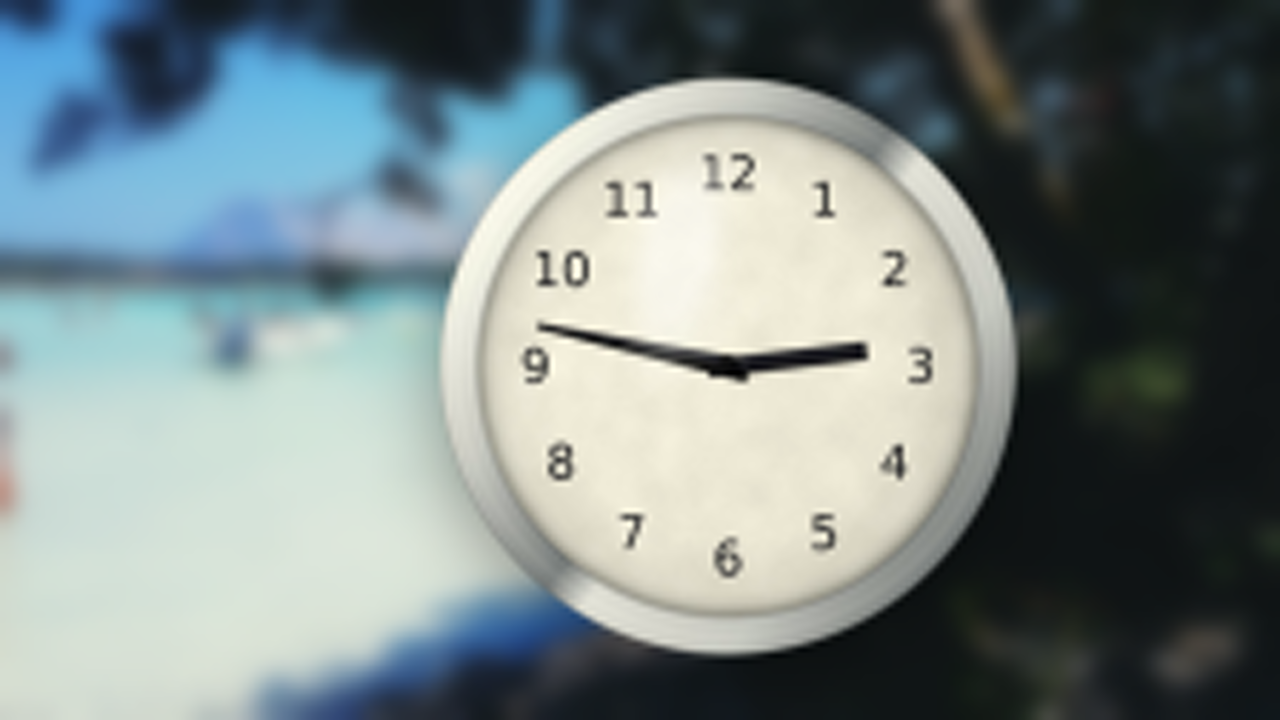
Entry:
2 h 47 min
